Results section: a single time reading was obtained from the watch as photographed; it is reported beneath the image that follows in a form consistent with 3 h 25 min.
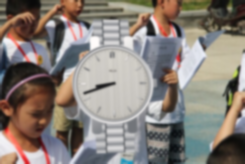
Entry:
8 h 42 min
